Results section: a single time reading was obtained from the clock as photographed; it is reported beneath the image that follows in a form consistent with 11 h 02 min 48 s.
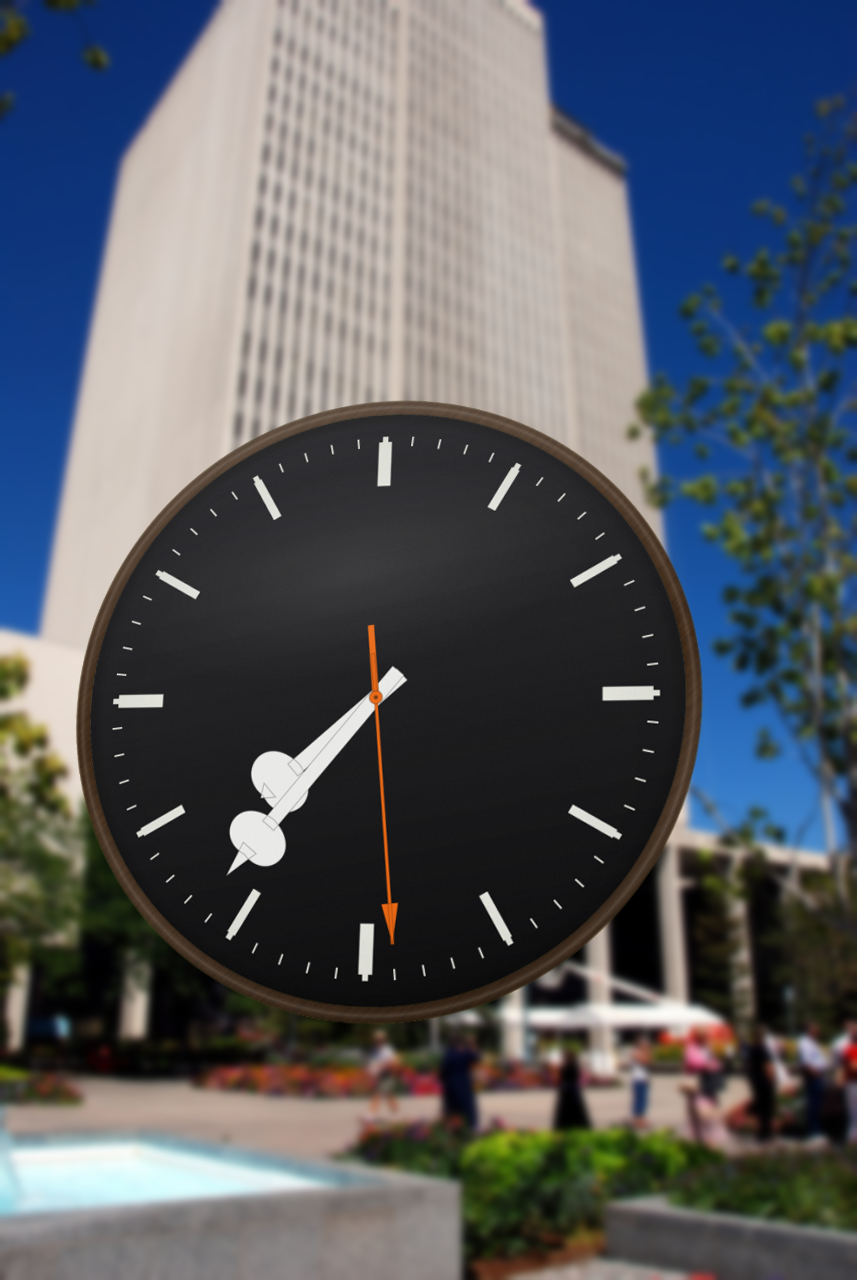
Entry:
7 h 36 min 29 s
